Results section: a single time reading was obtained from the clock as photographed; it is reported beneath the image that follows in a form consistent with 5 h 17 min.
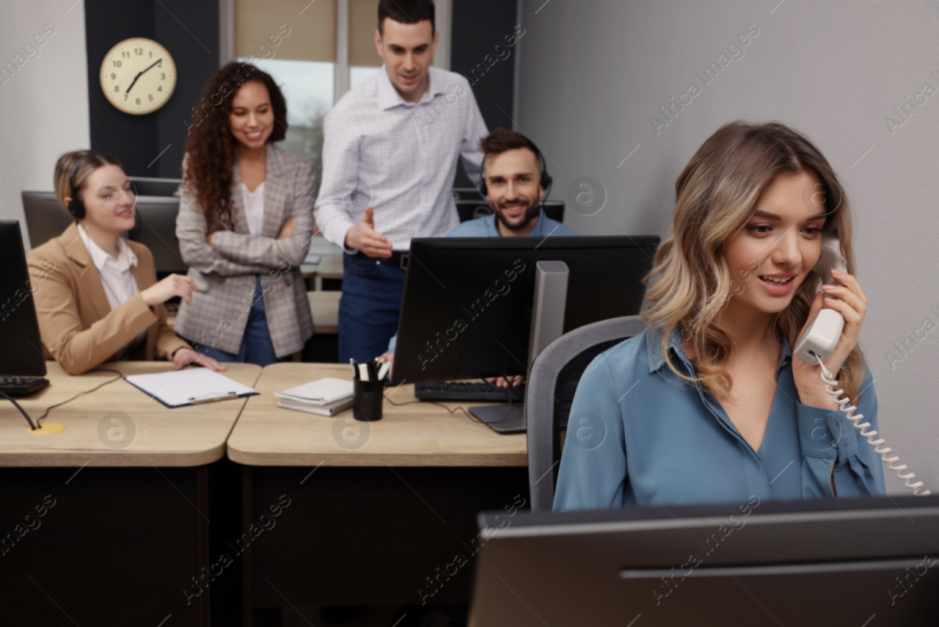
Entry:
7 h 09 min
